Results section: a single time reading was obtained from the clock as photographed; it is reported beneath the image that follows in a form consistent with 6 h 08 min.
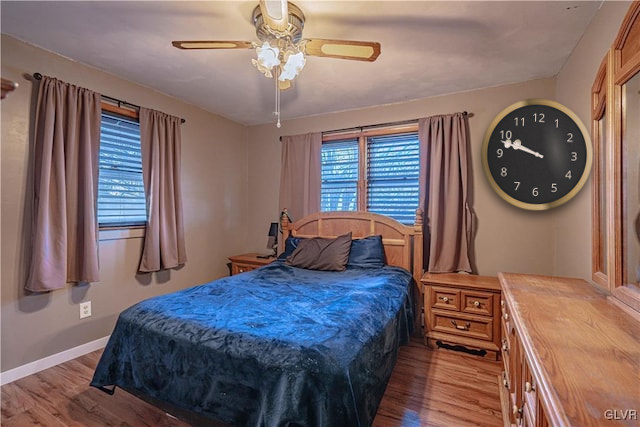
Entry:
9 h 48 min
